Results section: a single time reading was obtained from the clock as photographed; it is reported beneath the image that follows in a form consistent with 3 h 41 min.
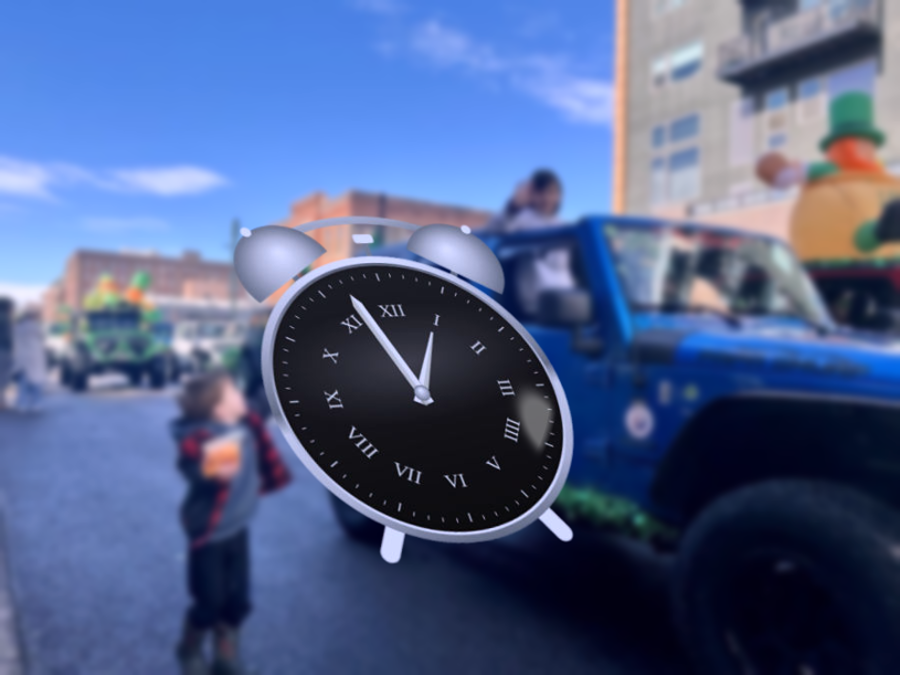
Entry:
12 h 57 min
